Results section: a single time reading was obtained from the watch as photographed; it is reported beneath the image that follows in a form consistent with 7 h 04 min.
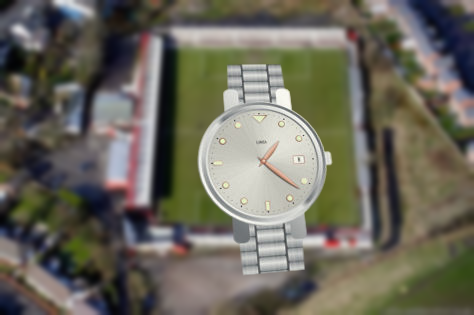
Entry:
1 h 22 min
